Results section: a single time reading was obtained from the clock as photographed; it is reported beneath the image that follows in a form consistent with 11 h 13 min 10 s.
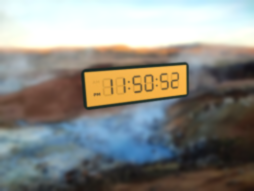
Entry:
11 h 50 min 52 s
